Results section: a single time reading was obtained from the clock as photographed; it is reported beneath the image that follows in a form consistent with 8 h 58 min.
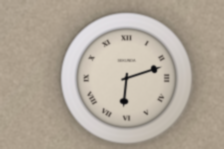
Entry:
6 h 12 min
